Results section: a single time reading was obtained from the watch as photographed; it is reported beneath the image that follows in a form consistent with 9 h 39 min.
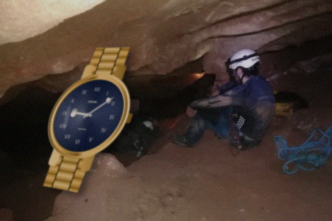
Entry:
9 h 08 min
